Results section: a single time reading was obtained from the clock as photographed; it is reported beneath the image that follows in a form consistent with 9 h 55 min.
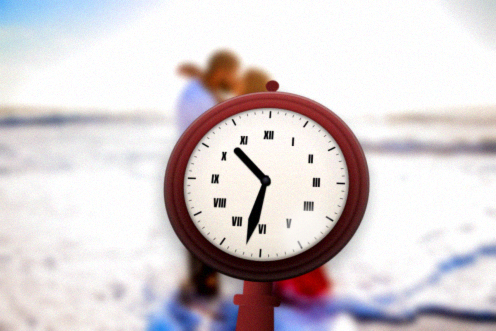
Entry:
10 h 32 min
